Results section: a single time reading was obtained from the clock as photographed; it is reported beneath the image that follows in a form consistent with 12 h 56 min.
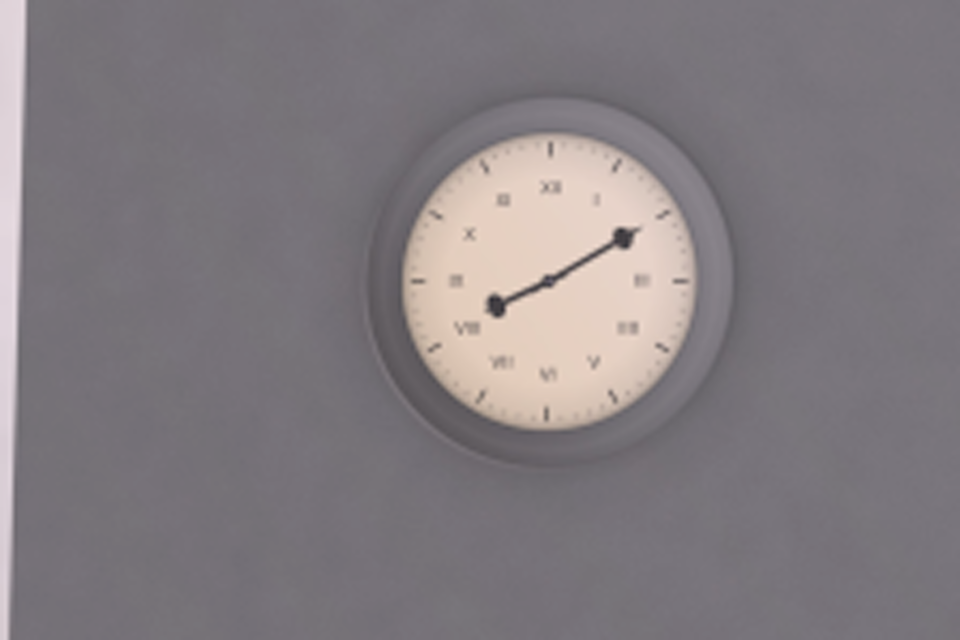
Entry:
8 h 10 min
